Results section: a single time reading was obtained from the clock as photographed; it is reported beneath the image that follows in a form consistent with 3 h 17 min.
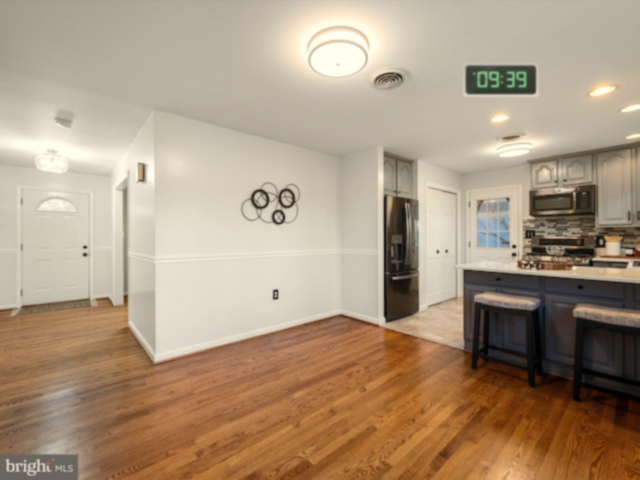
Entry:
9 h 39 min
